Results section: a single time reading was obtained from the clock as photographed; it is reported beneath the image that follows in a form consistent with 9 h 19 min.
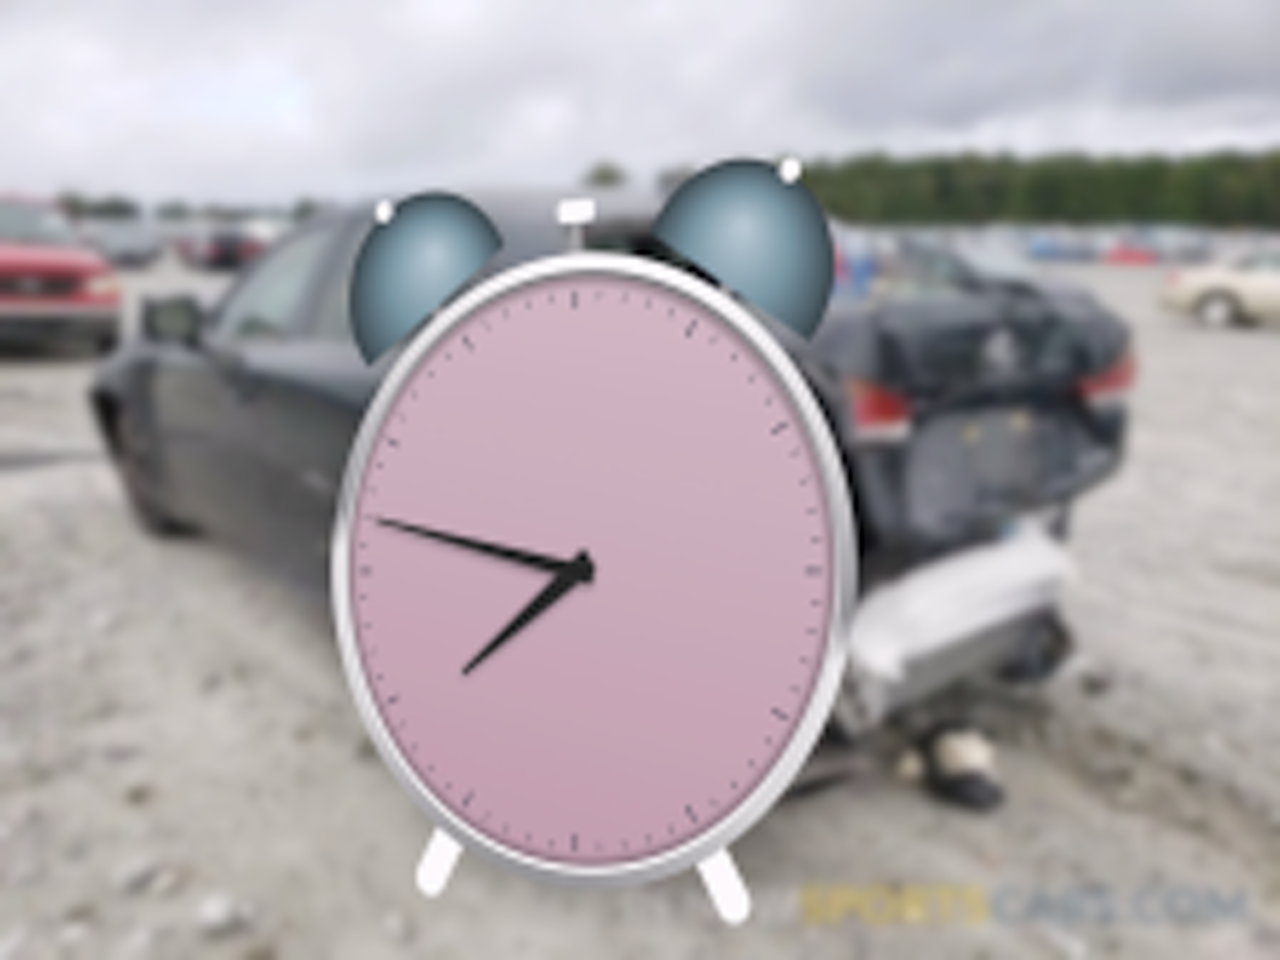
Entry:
7 h 47 min
